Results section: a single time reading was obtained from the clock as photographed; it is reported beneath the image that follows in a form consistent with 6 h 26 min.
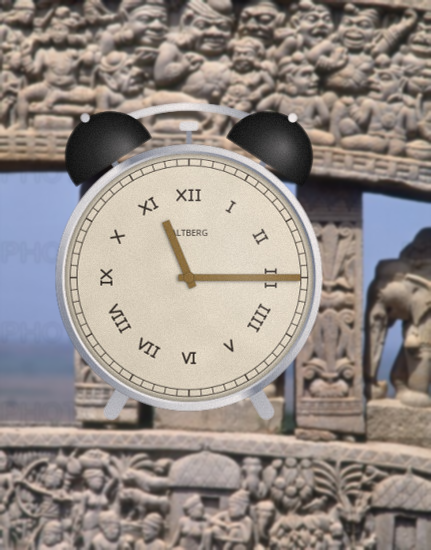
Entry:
11 h 15 min
